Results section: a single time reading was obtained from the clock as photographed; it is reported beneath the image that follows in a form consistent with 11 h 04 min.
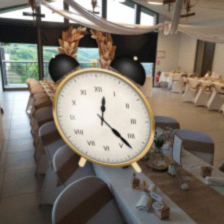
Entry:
12 h 23 min
